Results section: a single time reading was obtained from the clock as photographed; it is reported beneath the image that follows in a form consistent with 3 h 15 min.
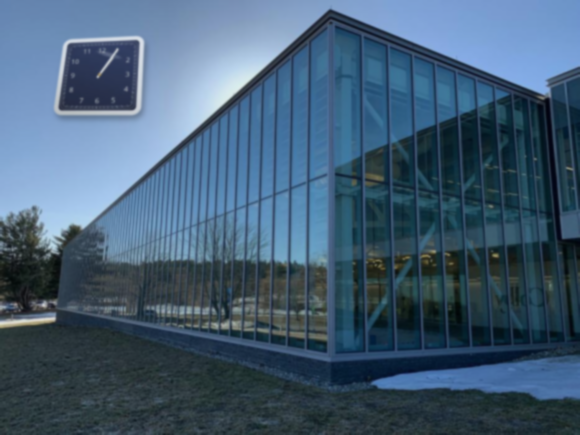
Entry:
1 h 05 min
